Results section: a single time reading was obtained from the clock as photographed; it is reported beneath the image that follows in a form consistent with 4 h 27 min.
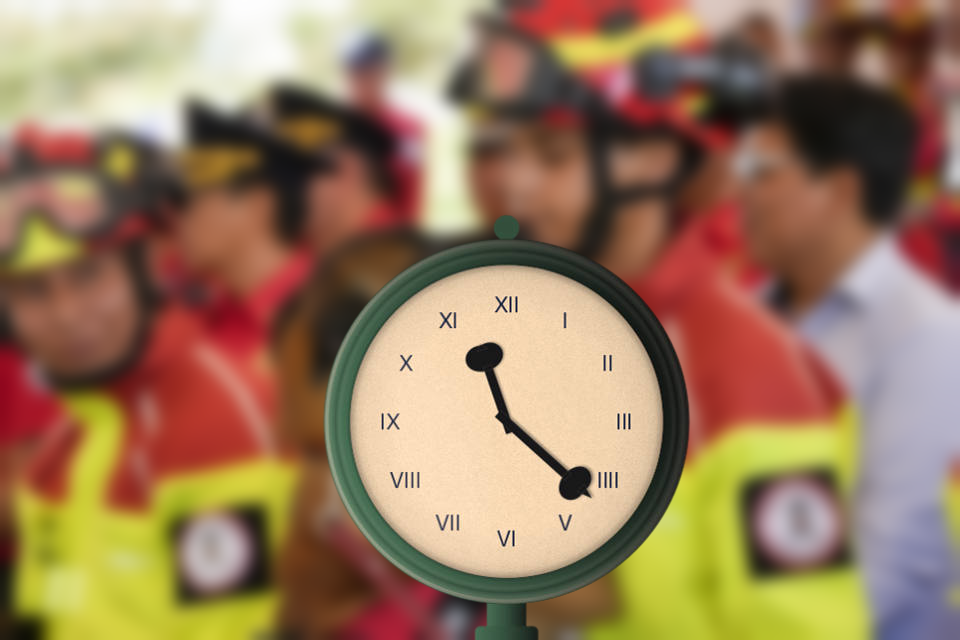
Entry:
11 h 22 min
